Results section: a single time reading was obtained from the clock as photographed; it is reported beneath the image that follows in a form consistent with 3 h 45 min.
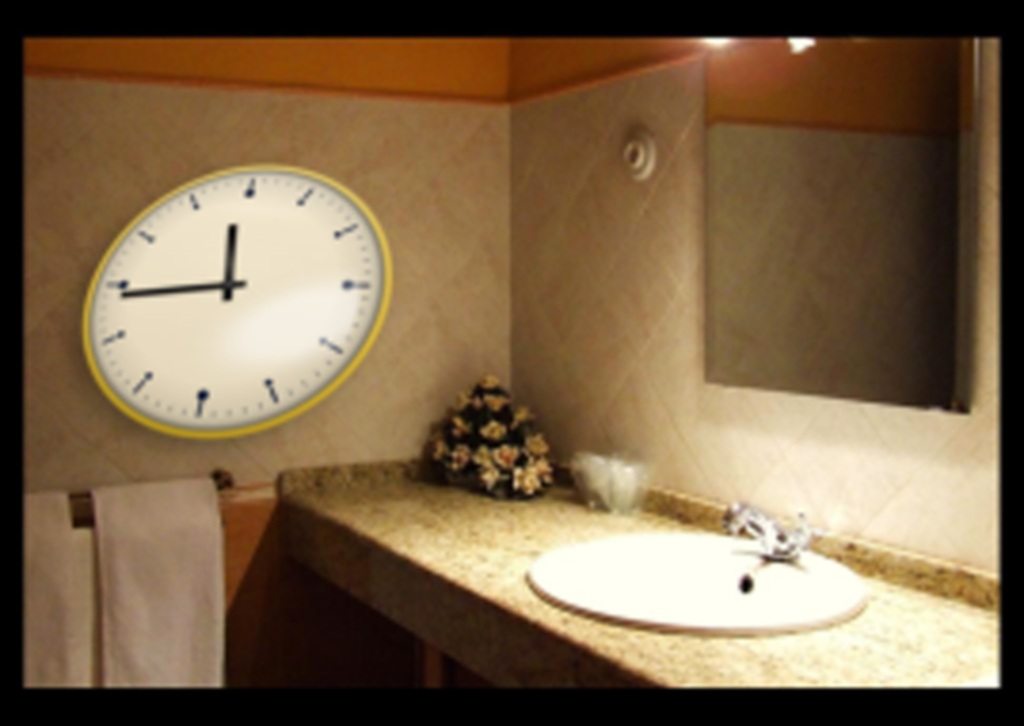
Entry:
11 h 44 min
